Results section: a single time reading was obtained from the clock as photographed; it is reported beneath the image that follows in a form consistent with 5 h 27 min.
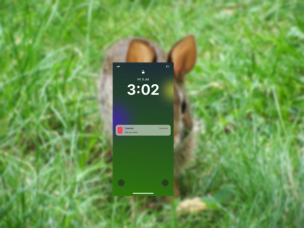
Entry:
3 h 02 min
